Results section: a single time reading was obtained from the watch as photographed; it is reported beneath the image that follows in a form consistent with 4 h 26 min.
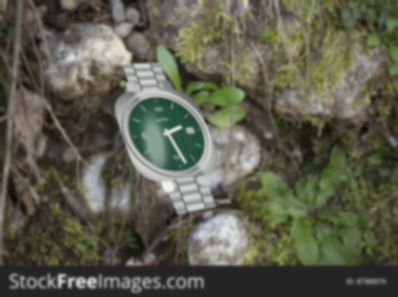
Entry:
2 h 28 min
